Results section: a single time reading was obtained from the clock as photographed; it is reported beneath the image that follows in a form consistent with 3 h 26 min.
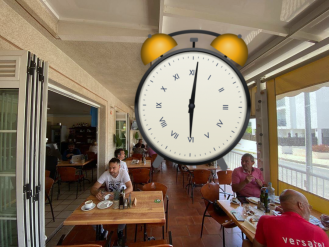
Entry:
6 h 01 min
